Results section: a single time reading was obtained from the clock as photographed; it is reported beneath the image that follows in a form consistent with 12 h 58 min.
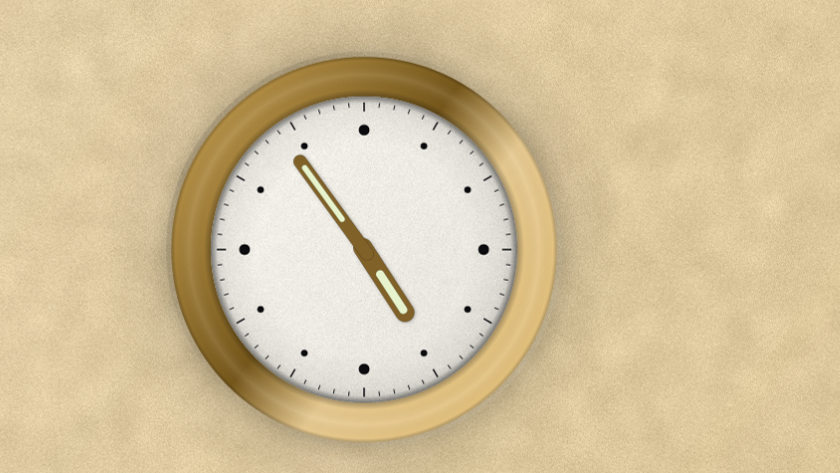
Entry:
4 h 54 min
